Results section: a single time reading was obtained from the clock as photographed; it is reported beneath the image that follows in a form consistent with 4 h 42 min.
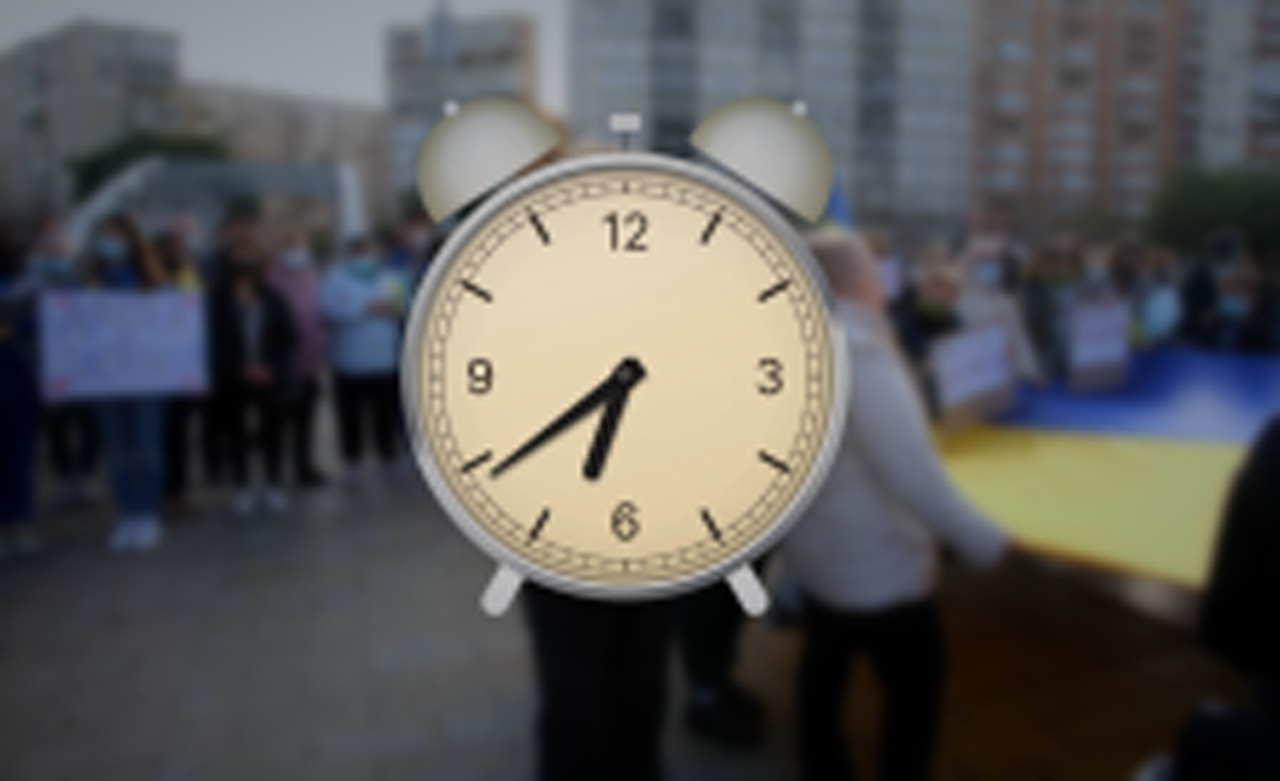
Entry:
6 h 39 min
